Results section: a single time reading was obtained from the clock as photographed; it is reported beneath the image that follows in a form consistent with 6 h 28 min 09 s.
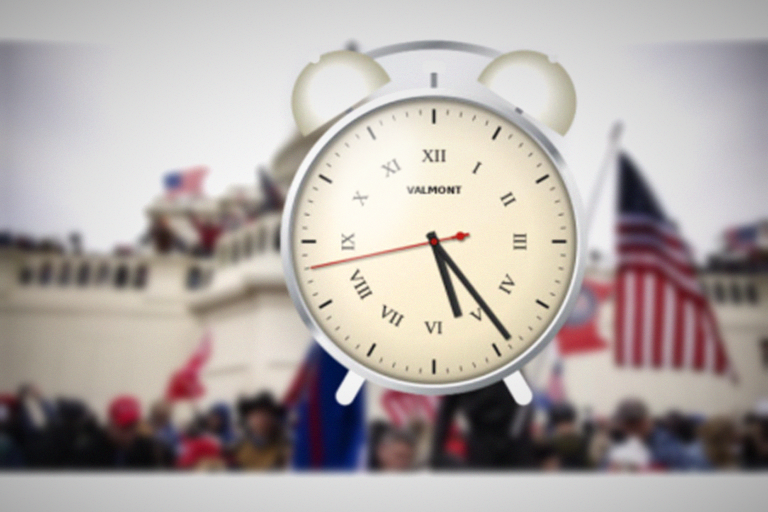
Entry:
5 h 23 min 43 s
